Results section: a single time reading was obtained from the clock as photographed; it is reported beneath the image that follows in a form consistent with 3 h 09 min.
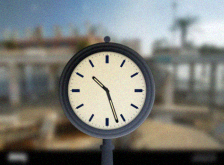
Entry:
10 h 27 min
